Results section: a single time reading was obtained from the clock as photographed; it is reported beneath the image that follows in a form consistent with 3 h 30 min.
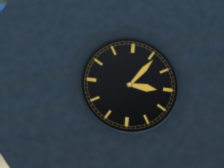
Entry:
3 h 06 min
